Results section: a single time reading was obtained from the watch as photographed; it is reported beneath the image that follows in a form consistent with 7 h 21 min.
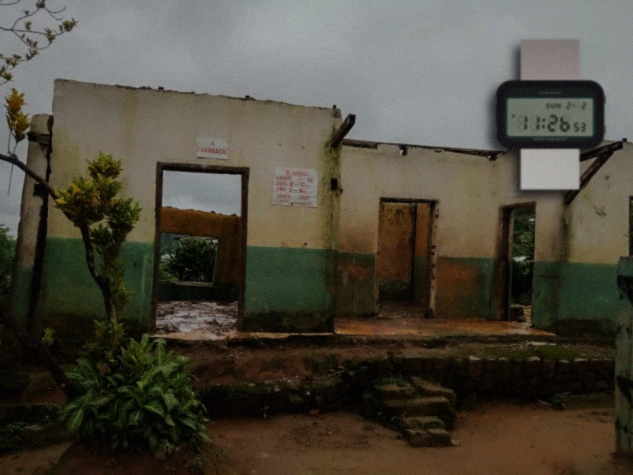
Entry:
11 h 26 min
